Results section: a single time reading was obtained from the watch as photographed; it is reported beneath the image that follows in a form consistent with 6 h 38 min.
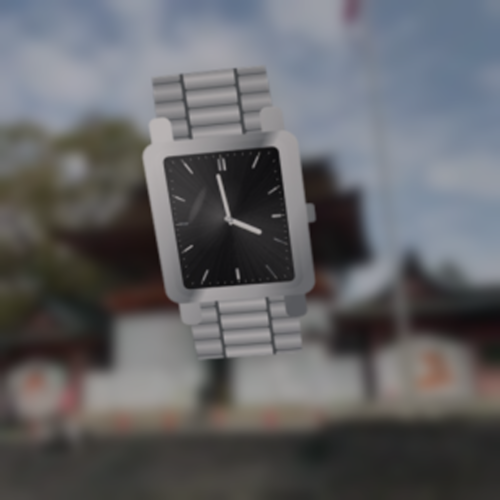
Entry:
3 h 59 min
